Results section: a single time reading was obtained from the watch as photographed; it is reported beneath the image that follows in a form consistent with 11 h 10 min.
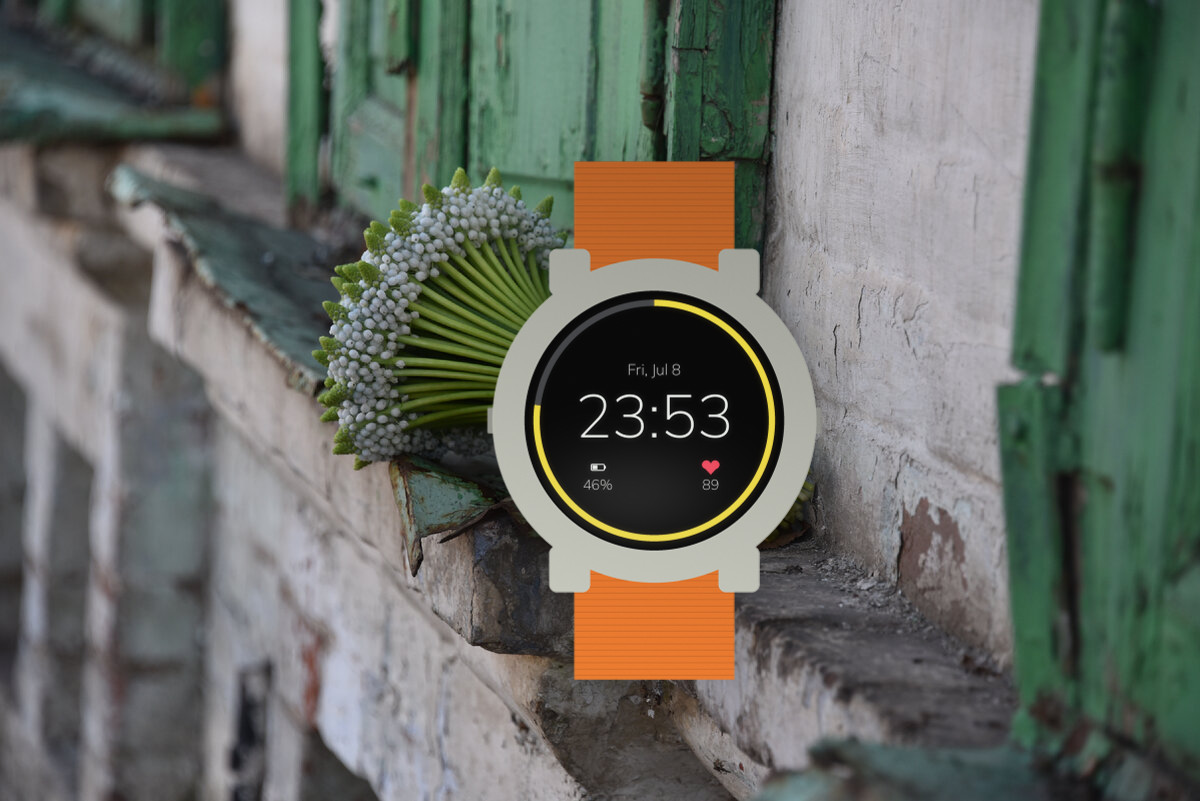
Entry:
23 h 53 min
